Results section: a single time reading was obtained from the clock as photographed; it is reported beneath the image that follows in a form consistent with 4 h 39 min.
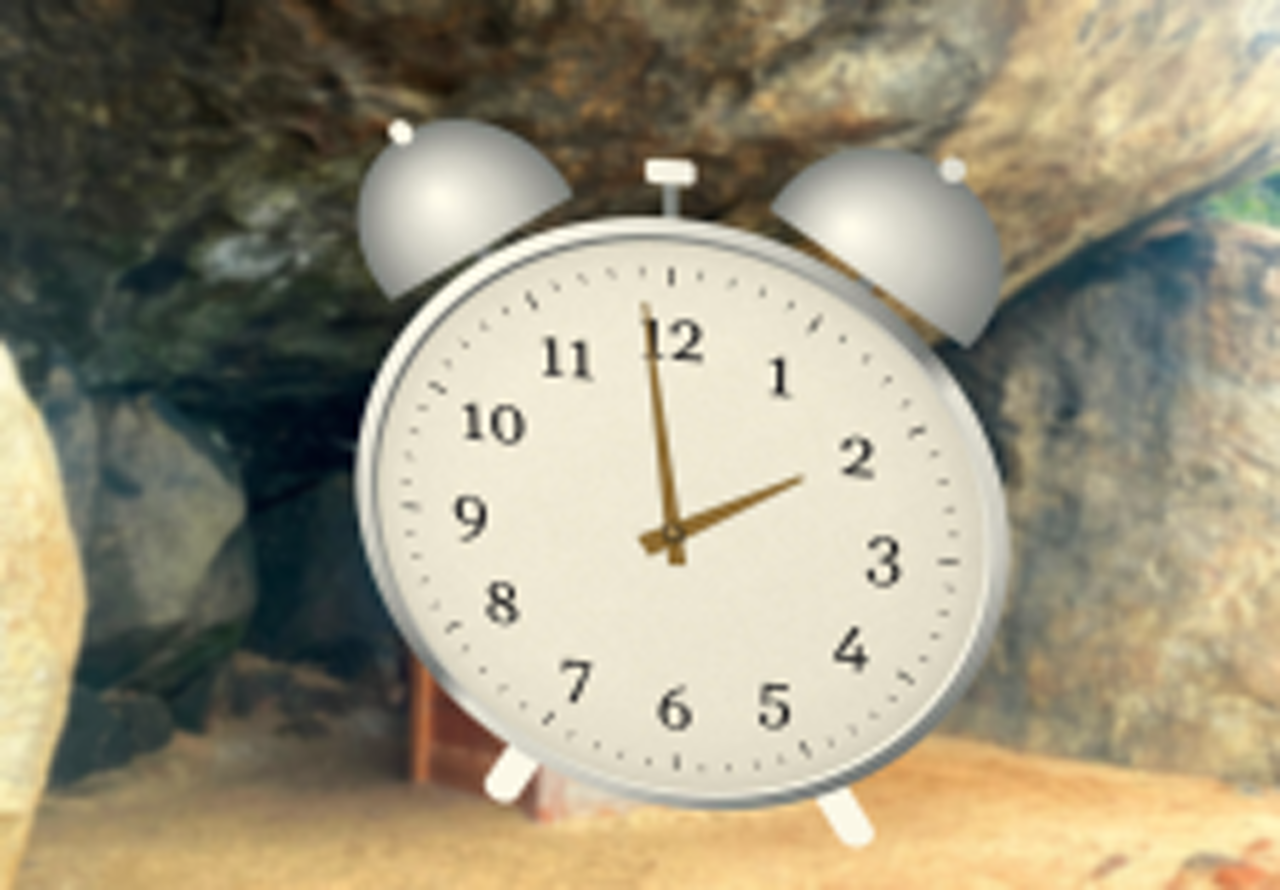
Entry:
1 h 59 min
